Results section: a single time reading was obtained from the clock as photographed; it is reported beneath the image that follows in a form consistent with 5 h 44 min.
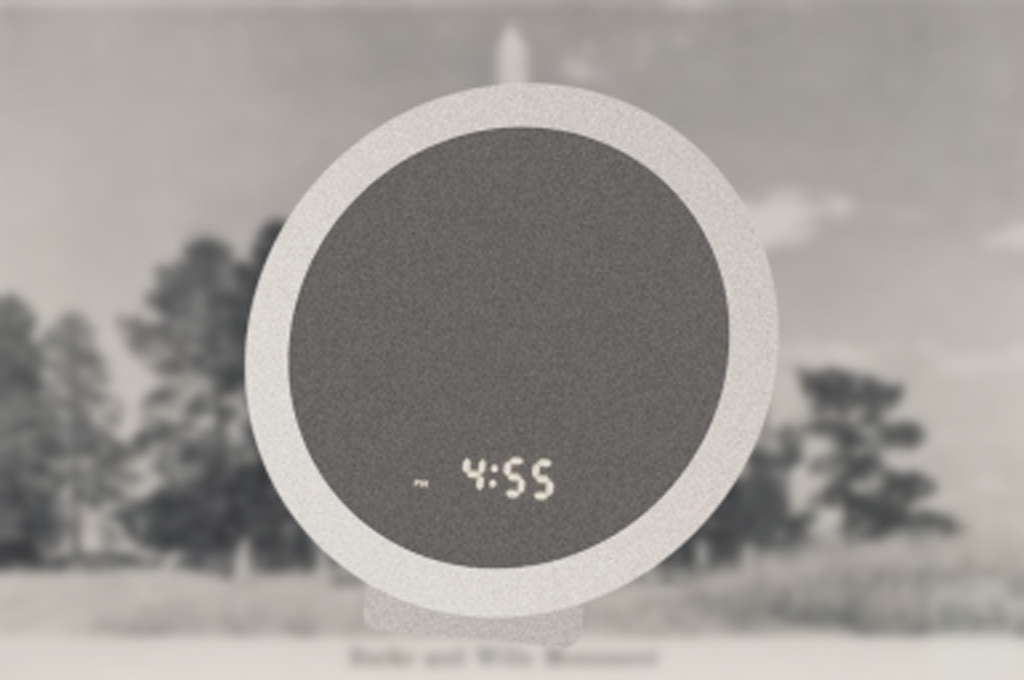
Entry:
4 h 55 min
